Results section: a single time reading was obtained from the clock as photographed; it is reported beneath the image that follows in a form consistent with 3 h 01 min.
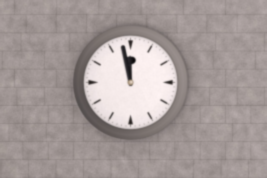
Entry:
11 h 58 min
